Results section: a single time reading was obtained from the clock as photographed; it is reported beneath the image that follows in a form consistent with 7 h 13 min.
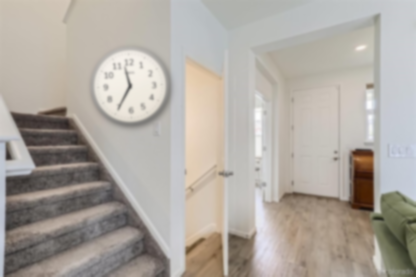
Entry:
11 h 35 min
